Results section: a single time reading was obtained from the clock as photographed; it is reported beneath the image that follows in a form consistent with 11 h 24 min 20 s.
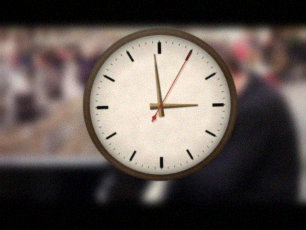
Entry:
2 h 59 min 05 s
